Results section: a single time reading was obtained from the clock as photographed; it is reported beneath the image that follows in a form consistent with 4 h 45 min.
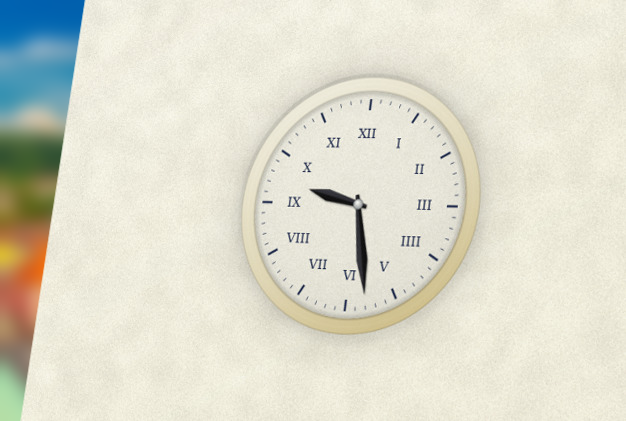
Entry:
9 h 28 min
